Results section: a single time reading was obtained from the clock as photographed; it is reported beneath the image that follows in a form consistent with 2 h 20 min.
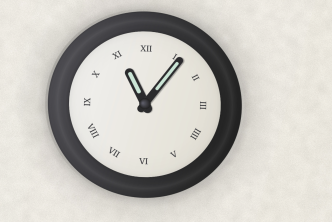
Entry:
11 h 06 min
